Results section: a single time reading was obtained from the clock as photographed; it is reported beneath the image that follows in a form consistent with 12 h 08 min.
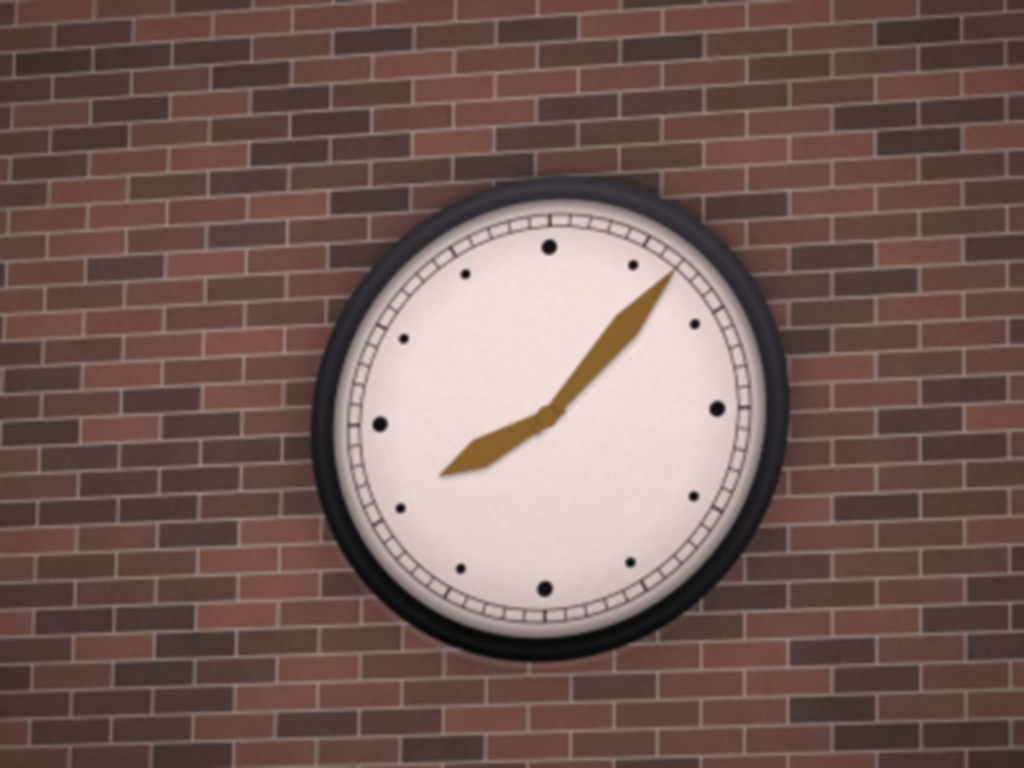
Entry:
8 h 07 min
